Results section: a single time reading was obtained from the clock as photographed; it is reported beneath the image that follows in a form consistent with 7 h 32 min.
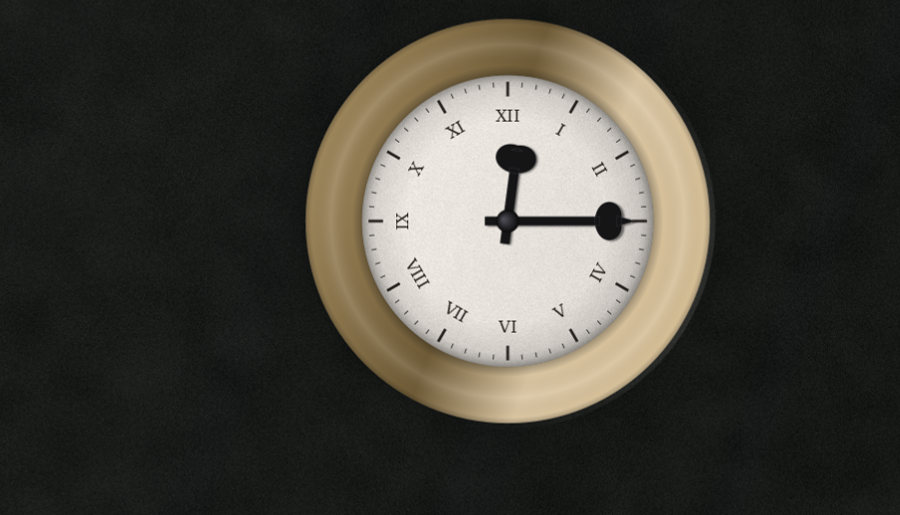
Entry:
12 h 15 min
